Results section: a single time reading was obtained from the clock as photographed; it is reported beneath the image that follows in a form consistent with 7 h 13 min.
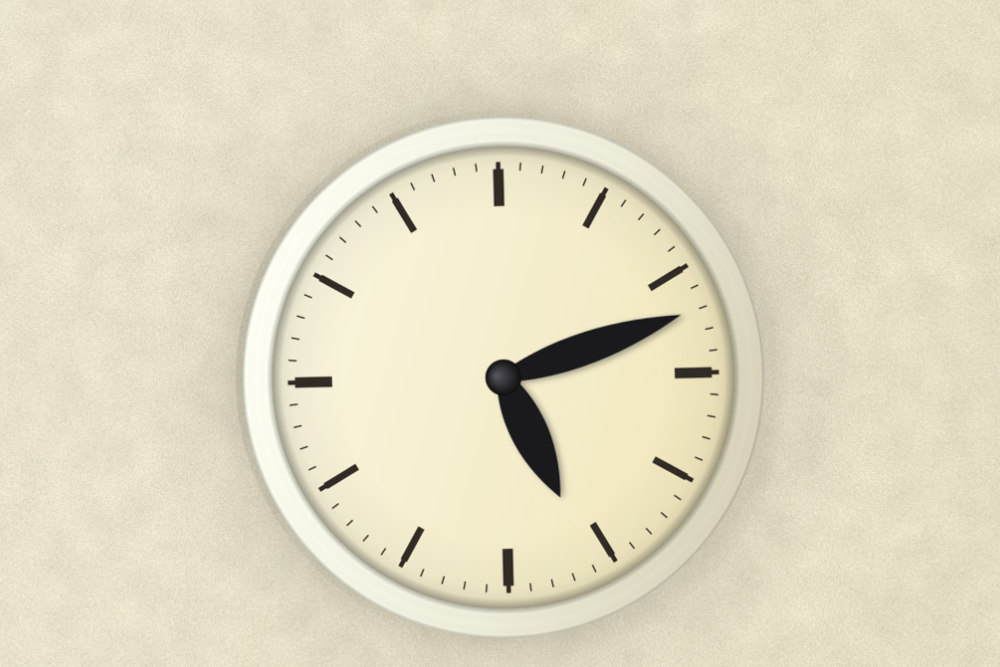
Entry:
5 h 12 min
